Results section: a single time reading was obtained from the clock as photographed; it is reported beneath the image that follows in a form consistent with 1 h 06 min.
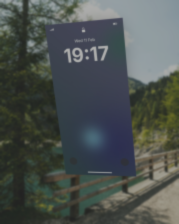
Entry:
19 h 17 min
